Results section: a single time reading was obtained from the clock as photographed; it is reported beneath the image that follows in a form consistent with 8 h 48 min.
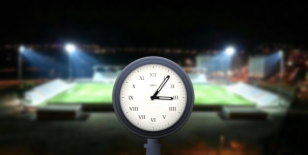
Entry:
3 h 06 min
